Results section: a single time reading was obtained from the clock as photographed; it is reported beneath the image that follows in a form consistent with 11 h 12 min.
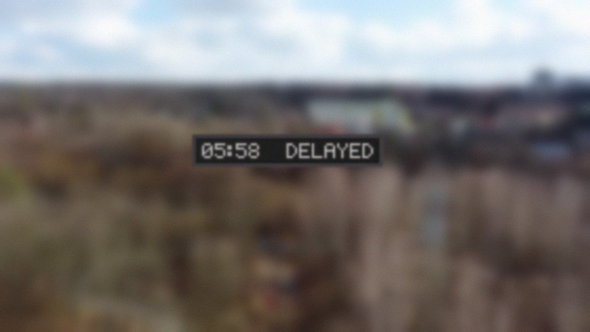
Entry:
5 h 58 min
